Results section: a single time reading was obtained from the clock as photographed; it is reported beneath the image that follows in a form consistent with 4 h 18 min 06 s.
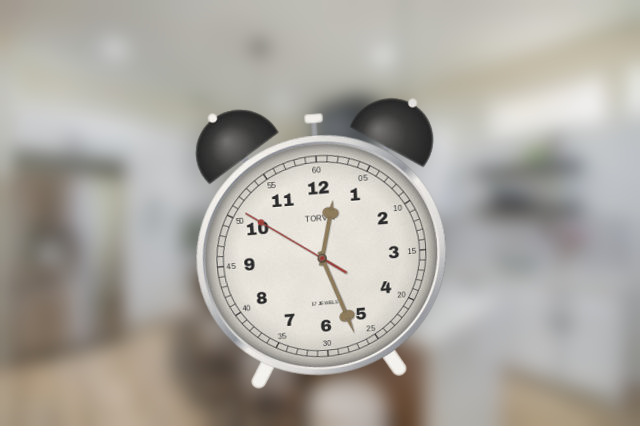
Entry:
12 h 26 min 51 s
